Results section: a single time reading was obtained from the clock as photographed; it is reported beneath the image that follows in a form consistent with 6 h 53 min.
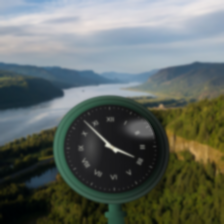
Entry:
3 h 53 min
